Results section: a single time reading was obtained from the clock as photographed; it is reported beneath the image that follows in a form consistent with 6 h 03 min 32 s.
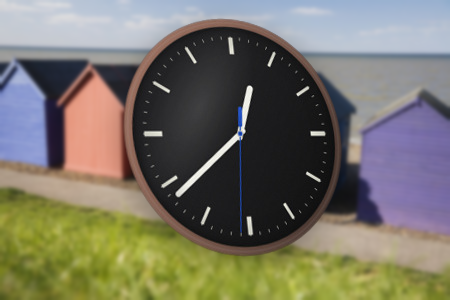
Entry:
12 h 38 min 31 s
